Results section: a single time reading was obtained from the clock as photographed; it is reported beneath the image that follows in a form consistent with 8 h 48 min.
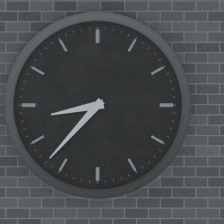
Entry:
8 h 37 min
